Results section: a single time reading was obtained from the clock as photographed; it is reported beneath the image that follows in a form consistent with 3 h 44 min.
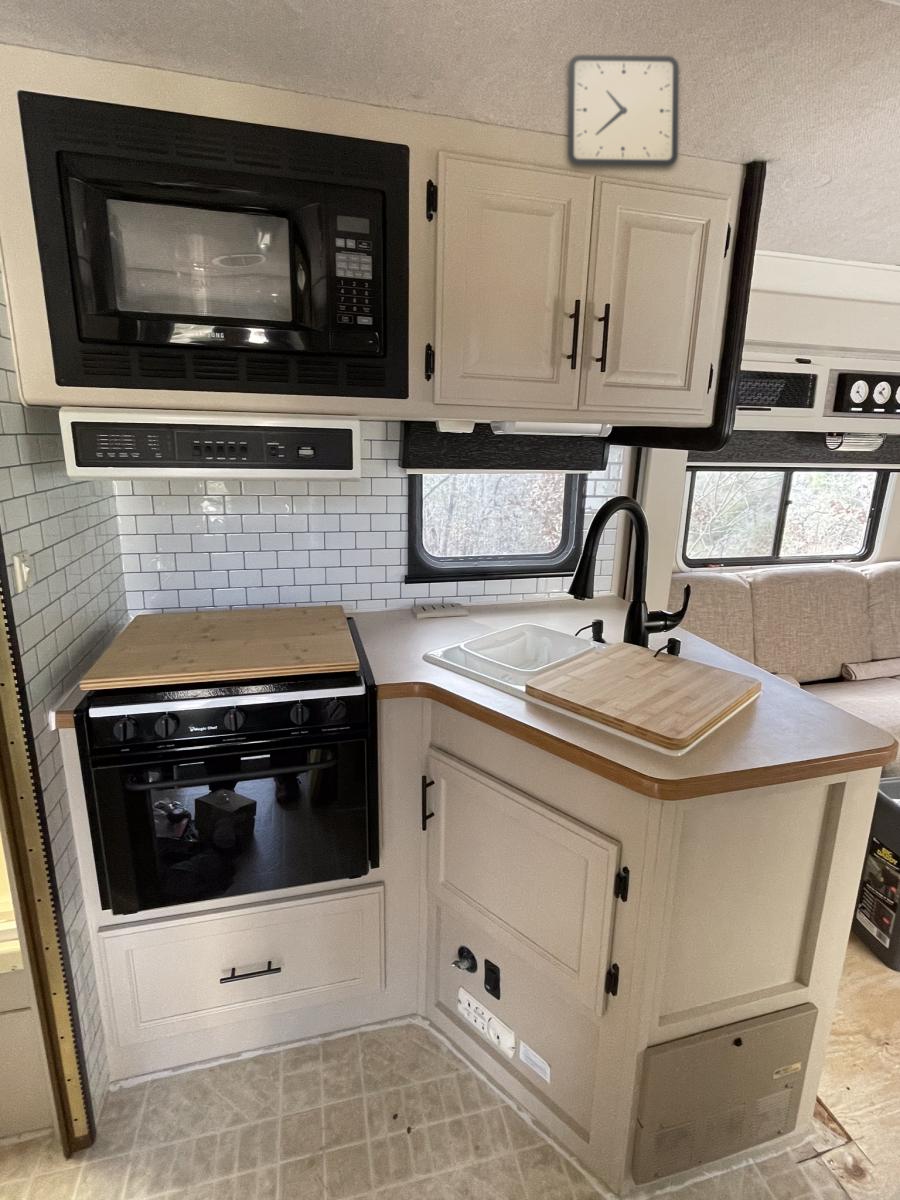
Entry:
10 h 38 min
